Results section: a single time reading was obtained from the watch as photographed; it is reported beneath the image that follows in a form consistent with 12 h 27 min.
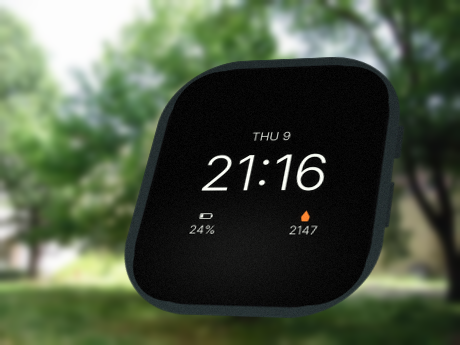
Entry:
21 h 16 min
